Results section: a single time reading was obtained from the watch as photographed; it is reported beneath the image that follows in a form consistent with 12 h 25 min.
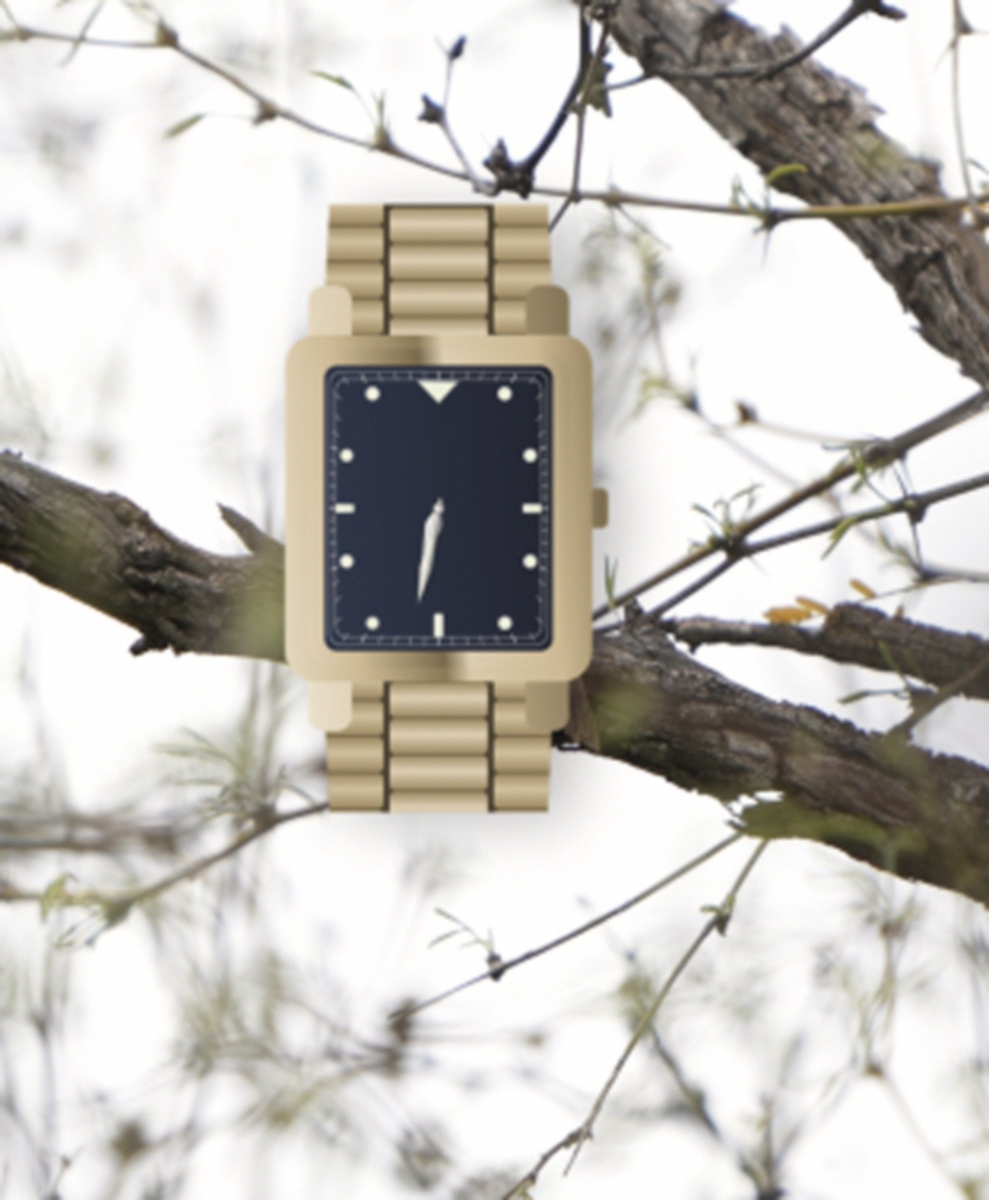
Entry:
6 h 32 min
